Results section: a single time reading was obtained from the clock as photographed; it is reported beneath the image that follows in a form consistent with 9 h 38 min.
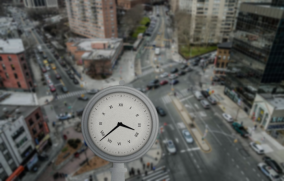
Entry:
3 h 38 min
